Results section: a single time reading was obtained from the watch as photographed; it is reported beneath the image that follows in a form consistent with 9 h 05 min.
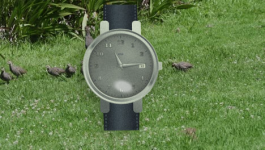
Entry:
11 h 14 min
